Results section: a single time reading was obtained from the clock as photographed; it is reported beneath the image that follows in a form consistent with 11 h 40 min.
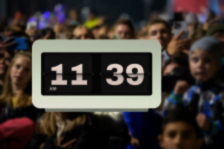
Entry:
11 h 39 min
